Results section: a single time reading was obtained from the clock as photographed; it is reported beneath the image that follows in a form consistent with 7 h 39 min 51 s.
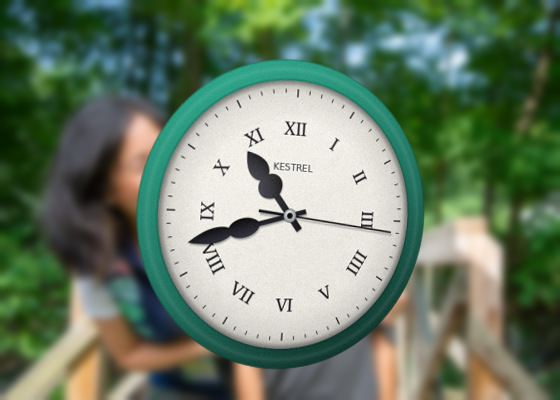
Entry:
10 h 42 min 16 s
